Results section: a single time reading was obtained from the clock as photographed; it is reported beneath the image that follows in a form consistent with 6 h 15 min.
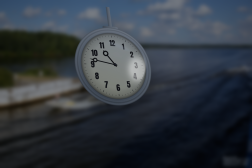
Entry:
10 h 47 min
